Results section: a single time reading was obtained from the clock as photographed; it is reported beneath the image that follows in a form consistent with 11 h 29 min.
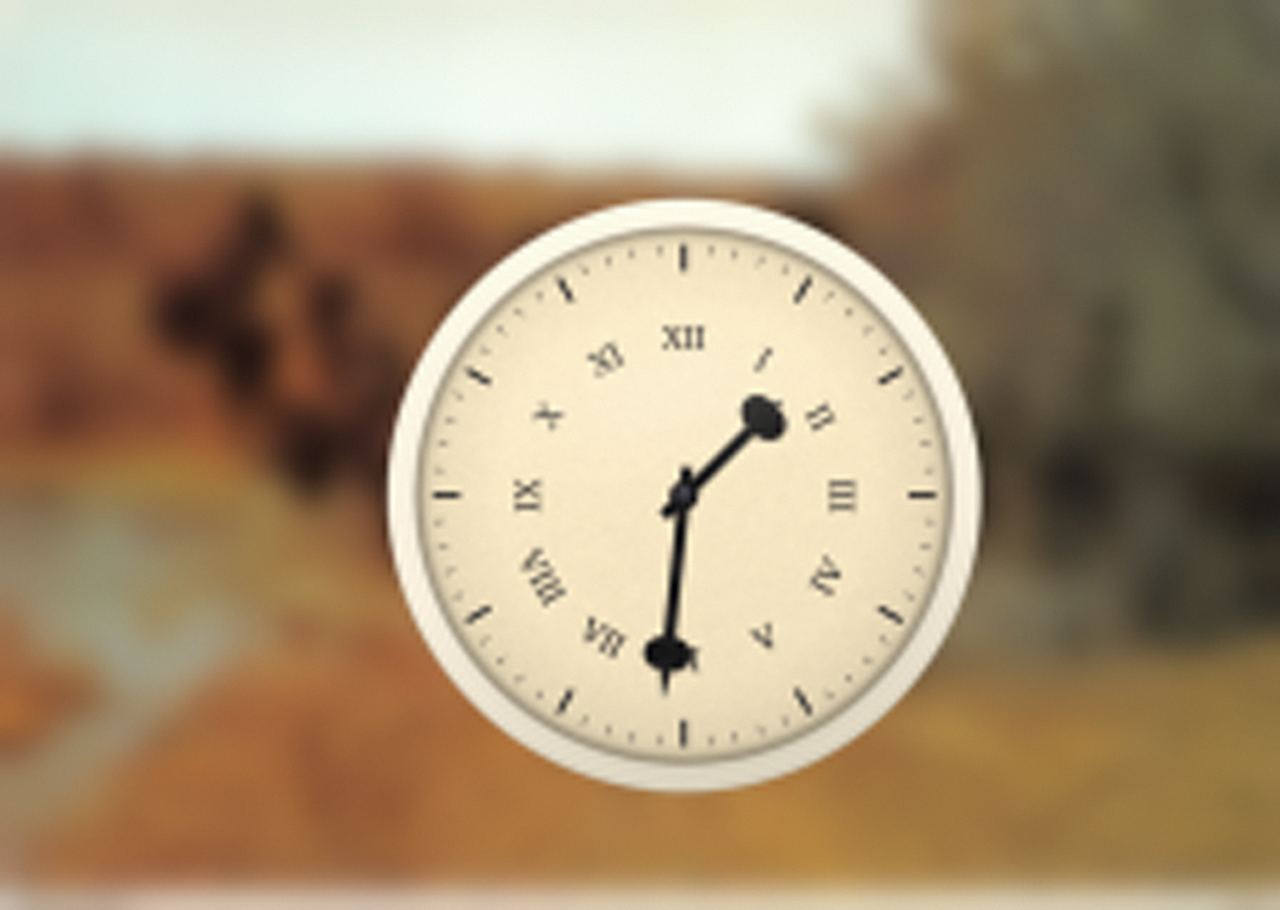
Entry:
1 h 31 min
